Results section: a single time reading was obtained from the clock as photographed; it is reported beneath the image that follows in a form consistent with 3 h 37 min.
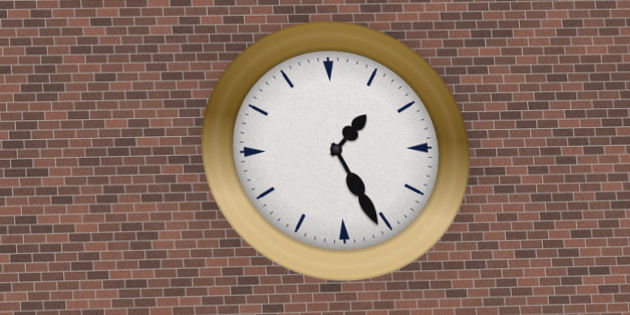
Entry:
1 h 26 min
